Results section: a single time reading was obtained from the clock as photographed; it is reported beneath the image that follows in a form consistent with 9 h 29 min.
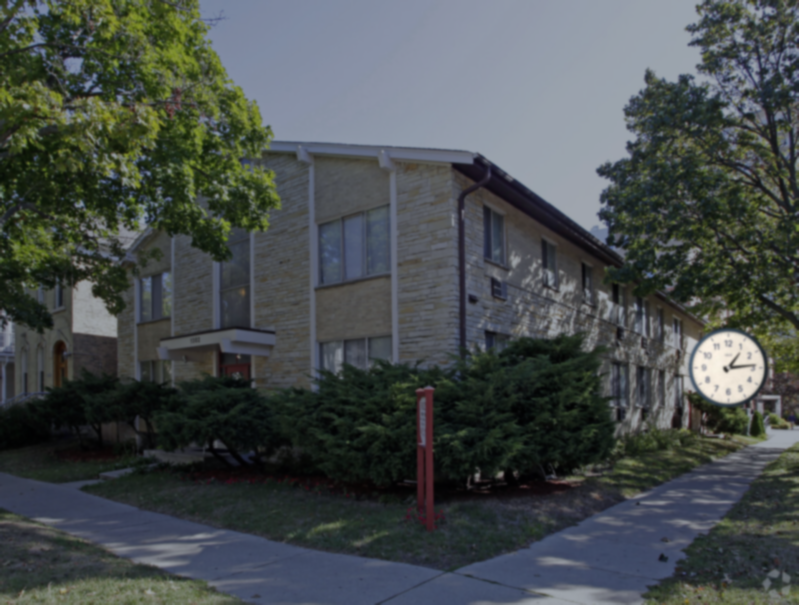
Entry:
1 h 14 min
